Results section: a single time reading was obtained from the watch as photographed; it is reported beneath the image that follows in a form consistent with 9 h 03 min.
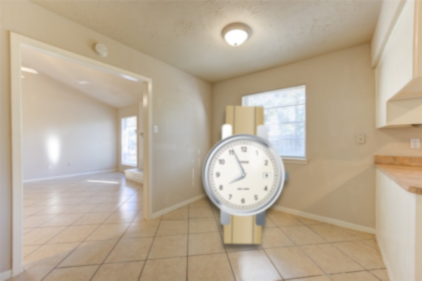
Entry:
7 h 56 min
